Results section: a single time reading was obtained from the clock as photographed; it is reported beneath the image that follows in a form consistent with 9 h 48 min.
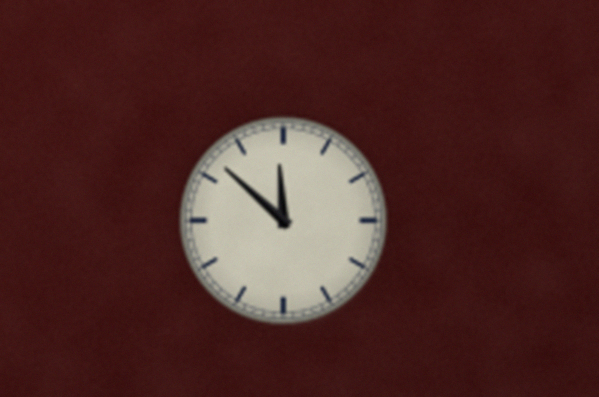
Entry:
11 h 52 min
